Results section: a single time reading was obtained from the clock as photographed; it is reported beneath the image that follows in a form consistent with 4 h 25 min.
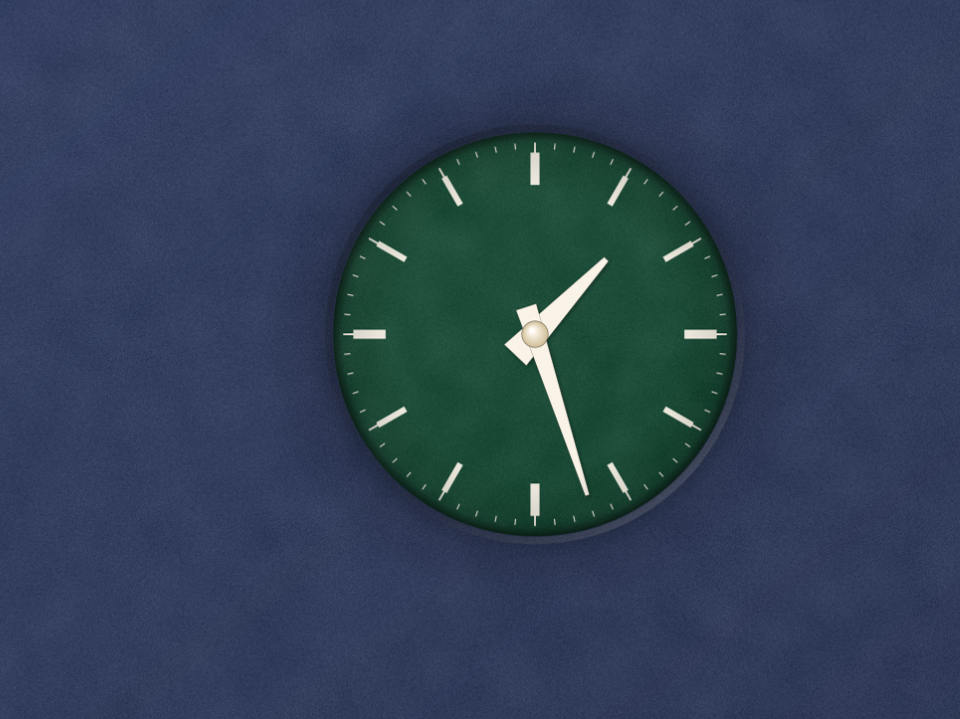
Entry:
1 h 27 min
